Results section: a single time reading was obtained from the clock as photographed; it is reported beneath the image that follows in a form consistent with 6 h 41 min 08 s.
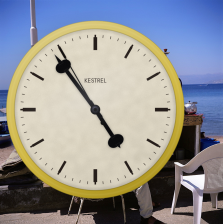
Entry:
4 h 53 min 55 s
